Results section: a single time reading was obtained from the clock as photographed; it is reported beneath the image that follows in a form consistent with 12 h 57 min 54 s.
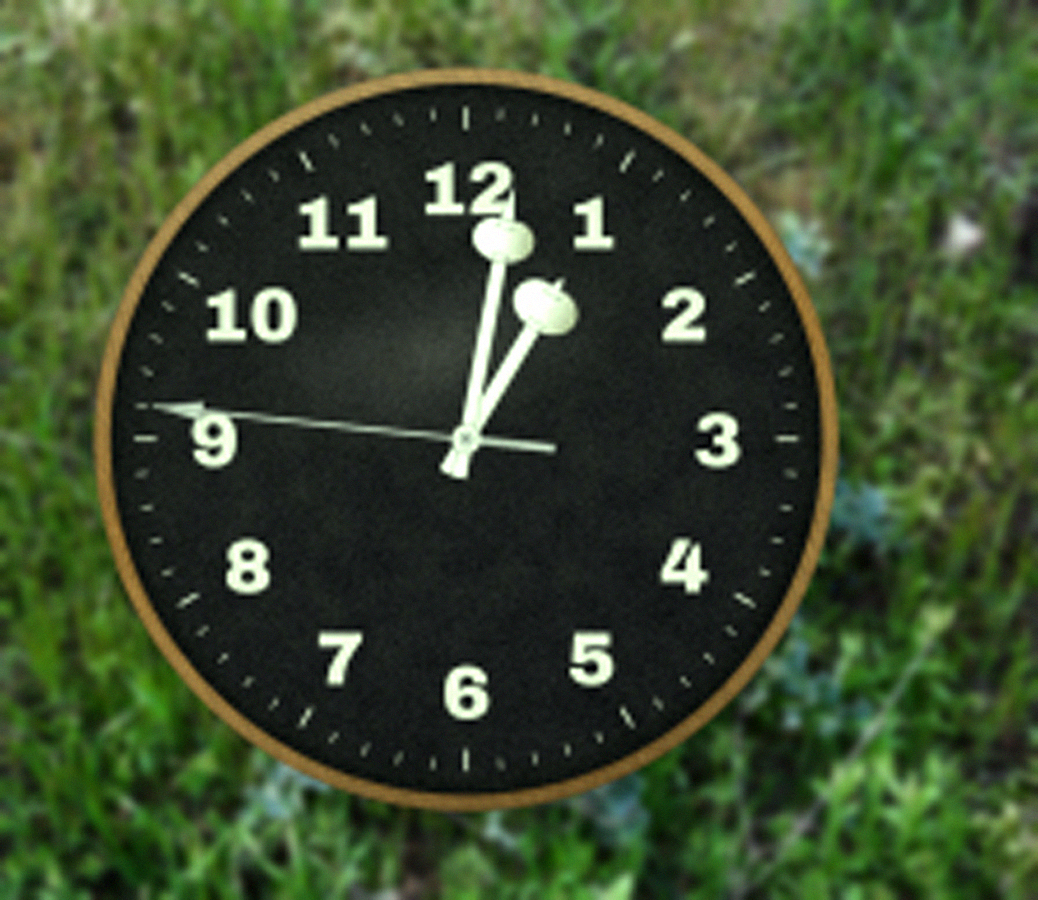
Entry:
1 h 01 min 46 s
